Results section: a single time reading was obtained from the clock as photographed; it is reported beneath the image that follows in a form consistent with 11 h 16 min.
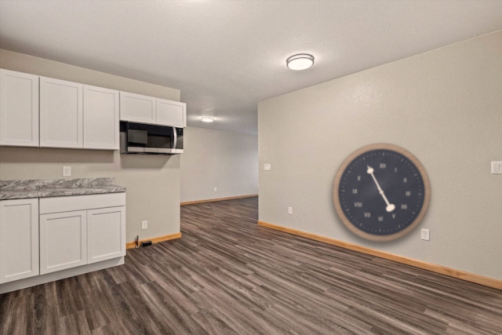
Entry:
4 h 55 min
